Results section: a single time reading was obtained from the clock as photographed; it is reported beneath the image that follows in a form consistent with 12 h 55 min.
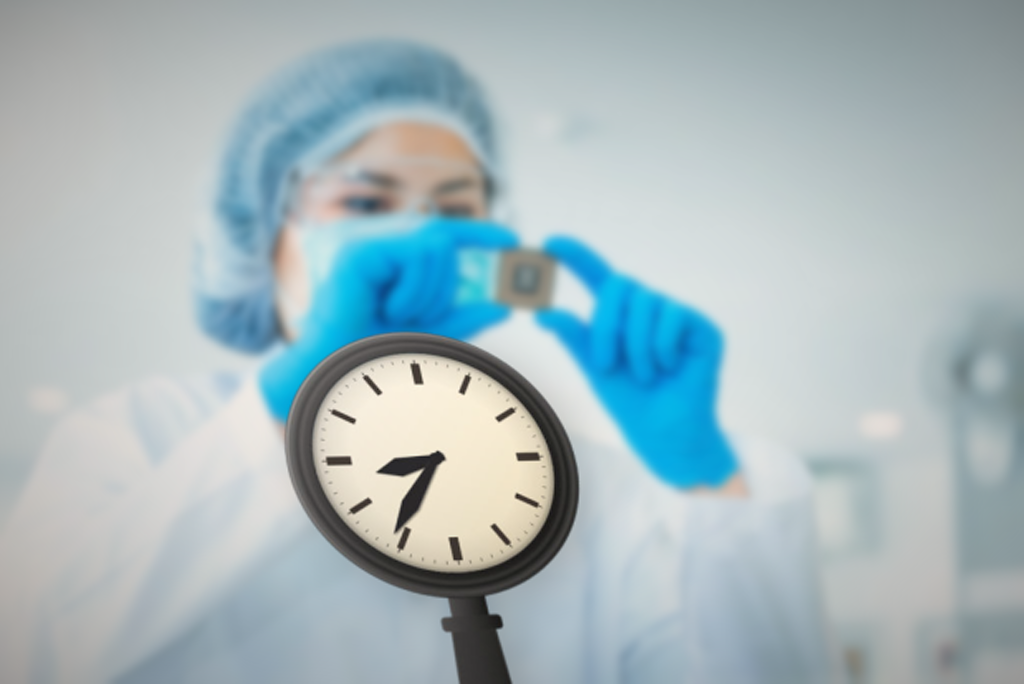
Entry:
8 h 36 min
